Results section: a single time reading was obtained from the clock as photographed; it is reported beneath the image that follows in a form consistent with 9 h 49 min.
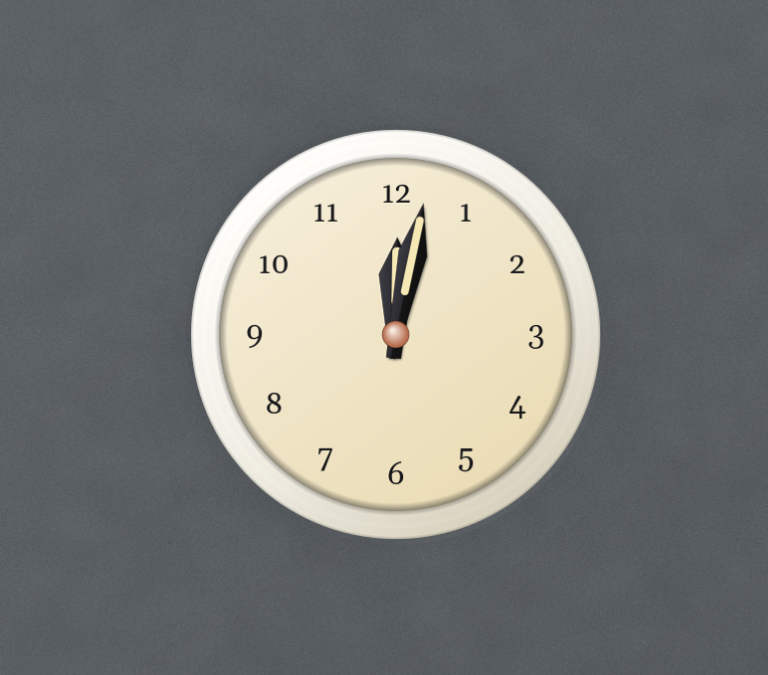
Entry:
12 h 02 min
